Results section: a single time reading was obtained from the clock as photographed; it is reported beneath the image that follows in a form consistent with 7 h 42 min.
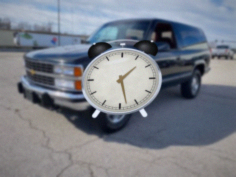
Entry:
1 h 28 min
